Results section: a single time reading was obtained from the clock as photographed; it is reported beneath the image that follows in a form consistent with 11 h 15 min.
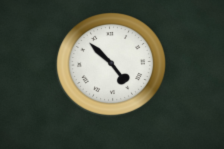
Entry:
4 h 53 min
